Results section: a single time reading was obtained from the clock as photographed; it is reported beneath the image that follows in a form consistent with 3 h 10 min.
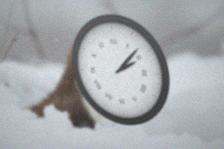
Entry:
2 h 08 min
